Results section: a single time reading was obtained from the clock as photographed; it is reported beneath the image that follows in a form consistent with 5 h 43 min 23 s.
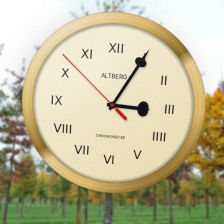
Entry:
3 h 04 min 52 s
